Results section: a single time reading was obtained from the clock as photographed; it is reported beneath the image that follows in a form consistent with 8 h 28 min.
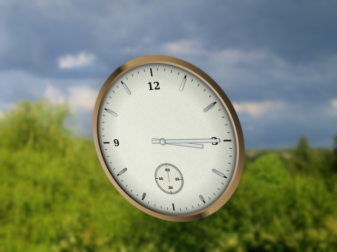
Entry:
3 h 15 min
